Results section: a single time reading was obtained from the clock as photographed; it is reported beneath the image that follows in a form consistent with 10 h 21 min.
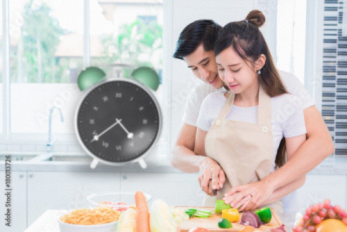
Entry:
4 h 39 min
